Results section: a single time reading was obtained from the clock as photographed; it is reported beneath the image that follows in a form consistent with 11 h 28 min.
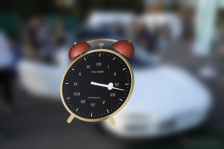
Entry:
3 h 17 min
